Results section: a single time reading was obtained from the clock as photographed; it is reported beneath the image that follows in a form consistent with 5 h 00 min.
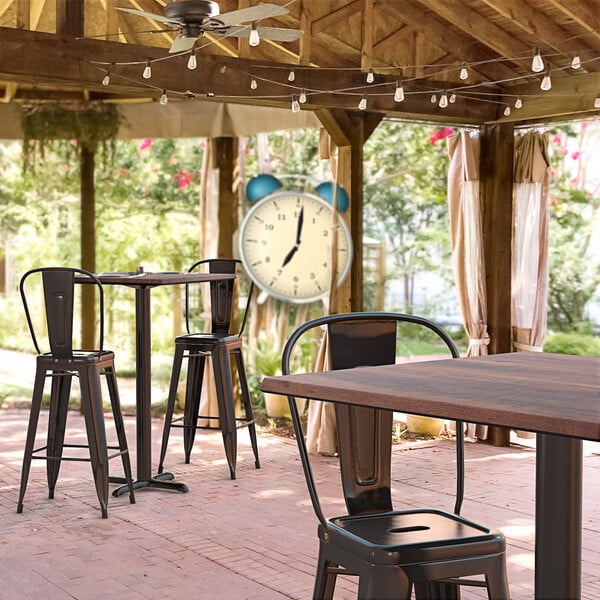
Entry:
7 h 01 min
